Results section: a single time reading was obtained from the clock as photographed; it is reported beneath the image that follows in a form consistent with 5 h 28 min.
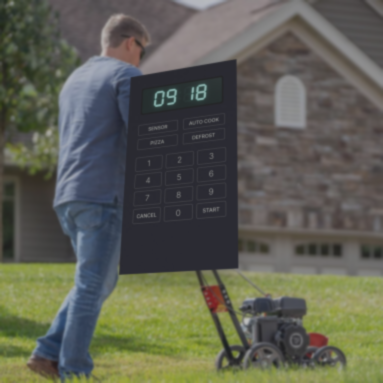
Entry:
9 h 18 min
